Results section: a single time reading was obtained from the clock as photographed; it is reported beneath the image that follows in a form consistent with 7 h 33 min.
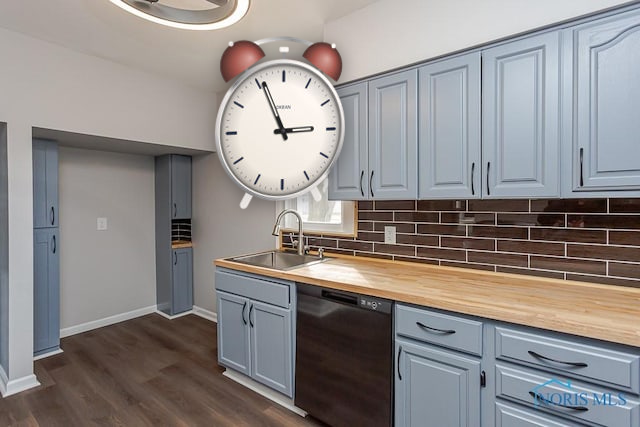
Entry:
2 h 56 min
